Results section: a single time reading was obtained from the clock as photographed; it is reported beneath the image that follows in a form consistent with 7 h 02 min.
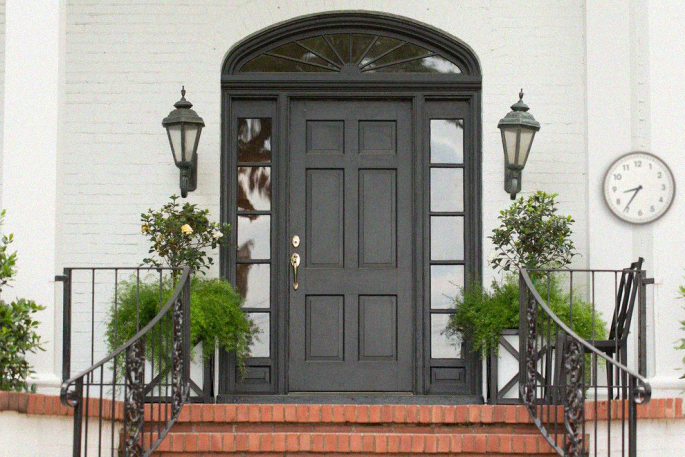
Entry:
8 h 36 min
